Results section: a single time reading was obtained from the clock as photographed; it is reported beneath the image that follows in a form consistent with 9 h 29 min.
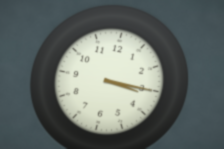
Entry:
3 h 15 min
